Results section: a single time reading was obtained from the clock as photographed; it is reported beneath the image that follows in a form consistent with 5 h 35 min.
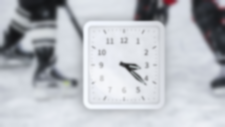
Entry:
3 h 22 min
